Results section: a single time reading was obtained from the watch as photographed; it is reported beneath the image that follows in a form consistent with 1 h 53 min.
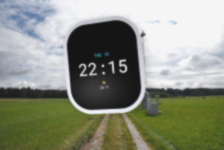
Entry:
22 h 15 min
